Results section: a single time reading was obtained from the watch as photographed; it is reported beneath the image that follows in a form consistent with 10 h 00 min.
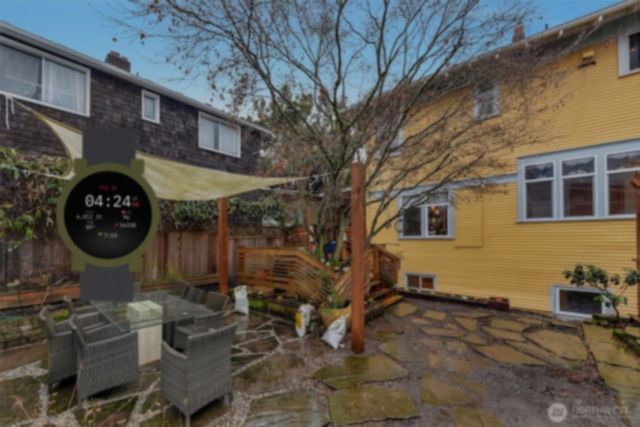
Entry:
4 h 24 min
